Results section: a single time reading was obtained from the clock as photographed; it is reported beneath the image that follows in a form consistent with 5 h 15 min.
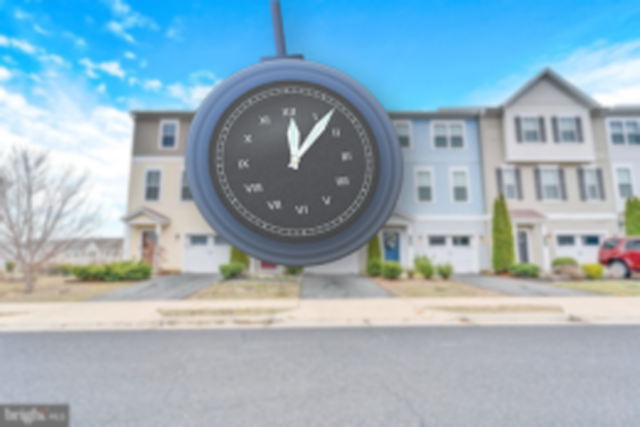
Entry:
12 h 07 min
